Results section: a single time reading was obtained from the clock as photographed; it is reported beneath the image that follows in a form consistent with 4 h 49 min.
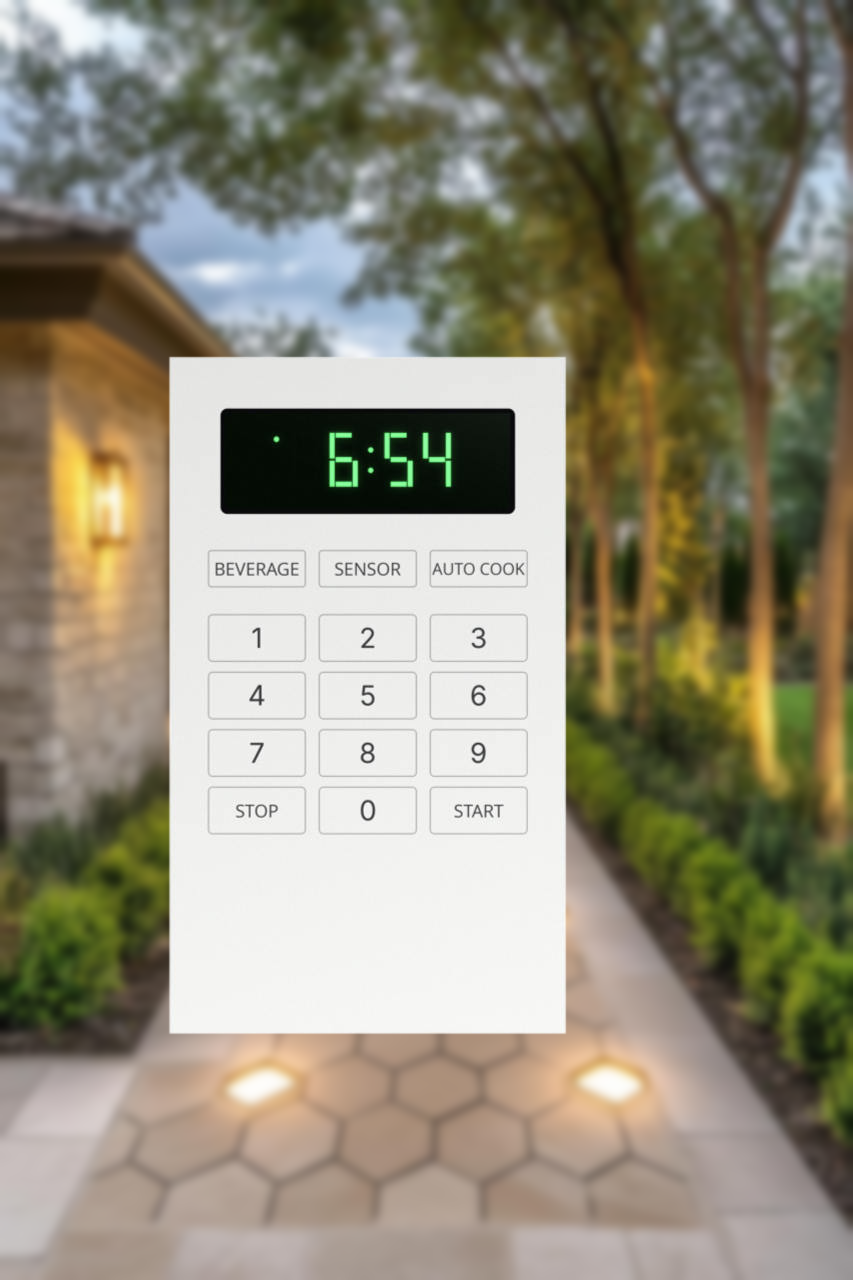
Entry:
6 h 54 min
